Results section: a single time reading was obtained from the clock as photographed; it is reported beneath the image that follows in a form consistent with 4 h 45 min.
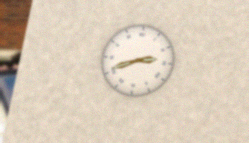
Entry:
2 h 41 min
